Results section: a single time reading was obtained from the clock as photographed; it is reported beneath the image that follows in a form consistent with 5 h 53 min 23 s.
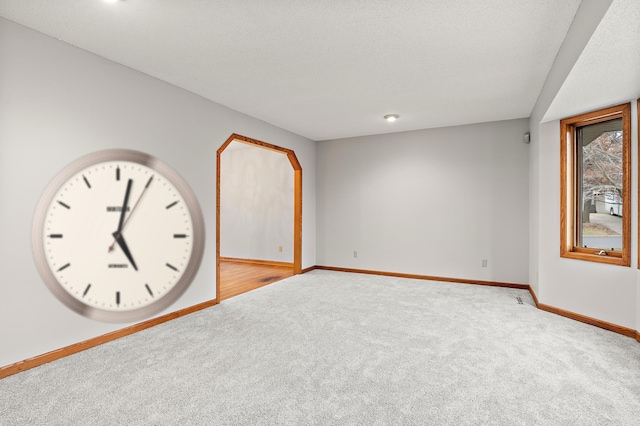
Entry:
5 h 02 min 05 s
